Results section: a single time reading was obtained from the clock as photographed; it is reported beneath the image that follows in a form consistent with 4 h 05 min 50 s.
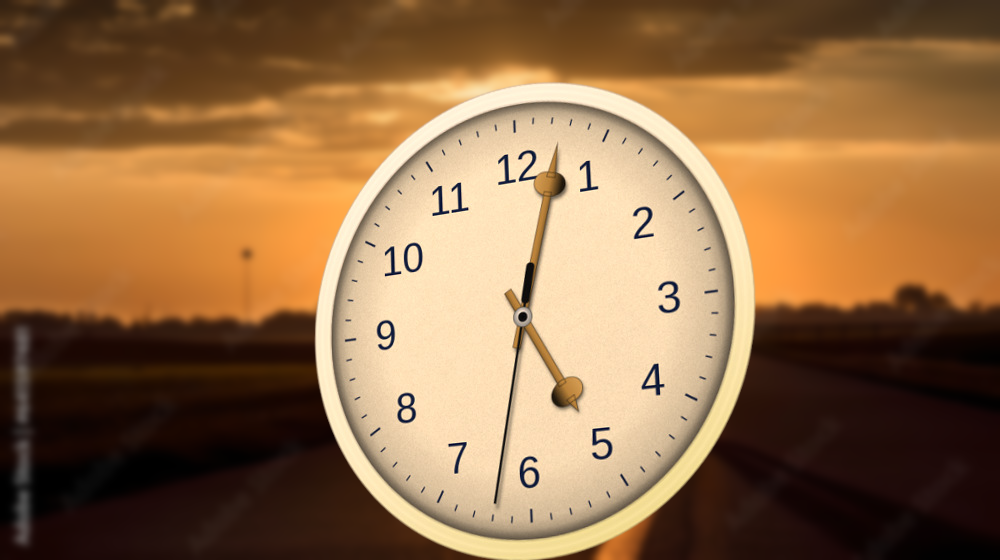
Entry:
5 h 02 min 32 s
